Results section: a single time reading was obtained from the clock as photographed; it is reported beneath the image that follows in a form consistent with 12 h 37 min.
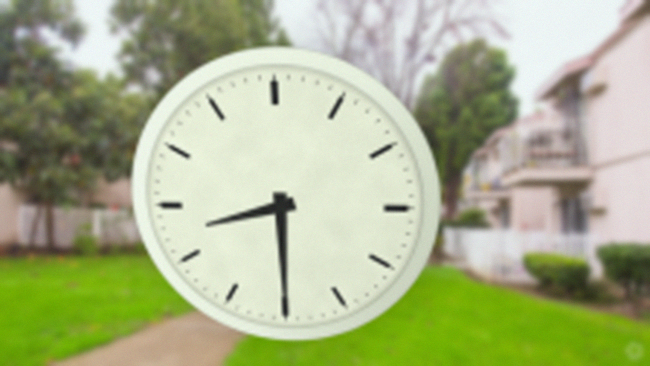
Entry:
8 h 30 min
